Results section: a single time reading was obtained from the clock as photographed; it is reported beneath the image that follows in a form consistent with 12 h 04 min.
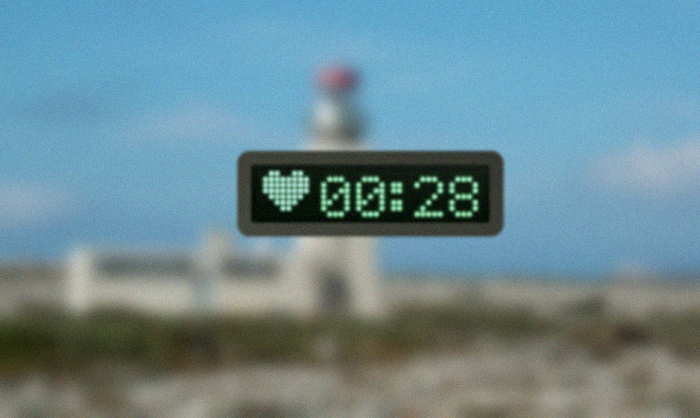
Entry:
0 h 28 min
